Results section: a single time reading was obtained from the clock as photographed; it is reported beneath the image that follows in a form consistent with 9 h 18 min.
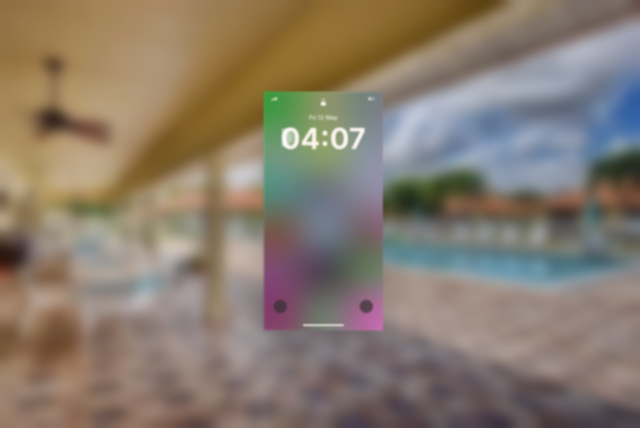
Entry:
4 h 07 min
